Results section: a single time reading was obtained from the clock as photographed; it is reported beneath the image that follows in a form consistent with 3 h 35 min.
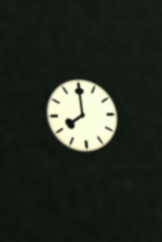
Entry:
8 h 00 min
